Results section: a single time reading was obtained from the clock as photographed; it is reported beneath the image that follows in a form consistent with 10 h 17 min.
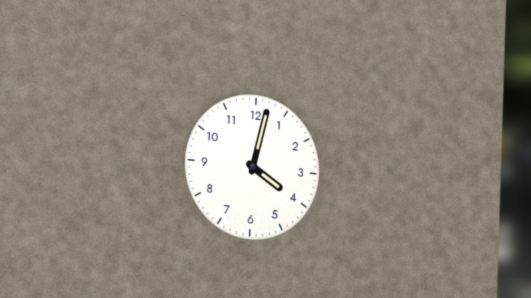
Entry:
4 h 02 min
